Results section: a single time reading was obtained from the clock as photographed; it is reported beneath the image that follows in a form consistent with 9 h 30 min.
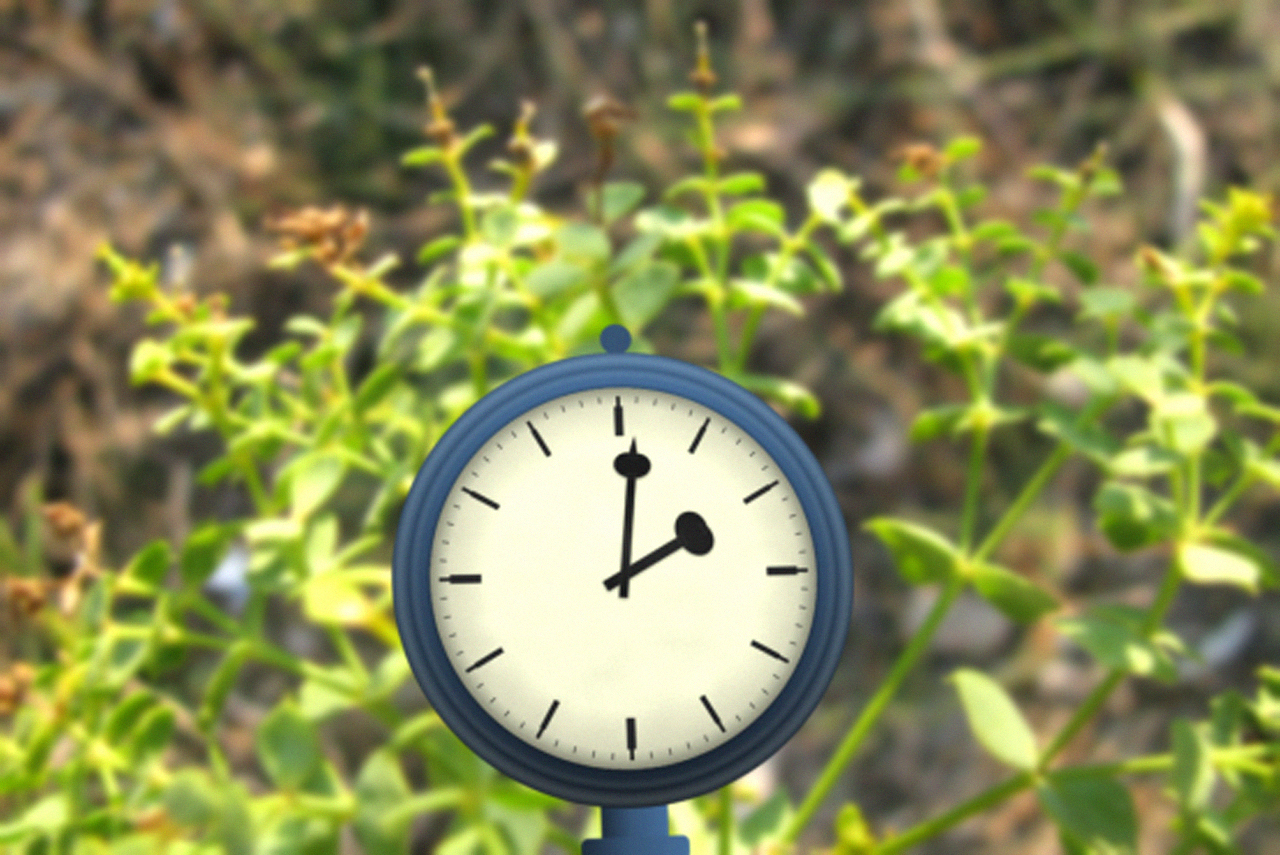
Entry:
2 h 01 min
